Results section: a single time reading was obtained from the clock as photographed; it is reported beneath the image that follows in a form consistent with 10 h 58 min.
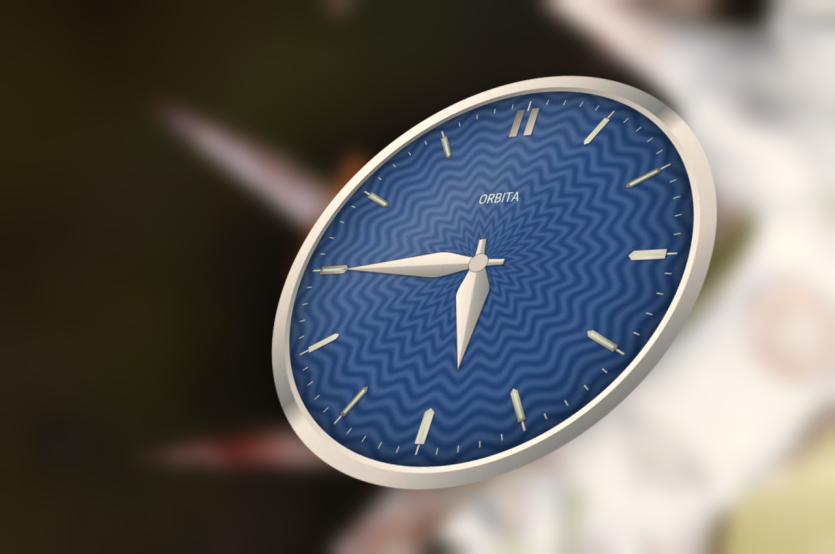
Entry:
5 h 45 min
